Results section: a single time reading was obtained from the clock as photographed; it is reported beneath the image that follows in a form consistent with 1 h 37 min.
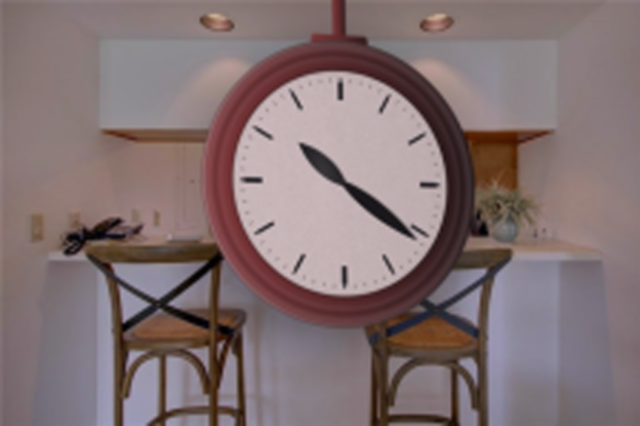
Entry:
10 h 21 min
